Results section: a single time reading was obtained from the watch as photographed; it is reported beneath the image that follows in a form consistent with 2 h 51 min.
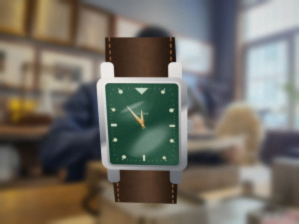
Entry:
11 h 54 min
